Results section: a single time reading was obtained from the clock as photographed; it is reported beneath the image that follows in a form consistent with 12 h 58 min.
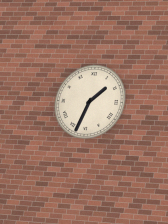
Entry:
1 h 33 min
